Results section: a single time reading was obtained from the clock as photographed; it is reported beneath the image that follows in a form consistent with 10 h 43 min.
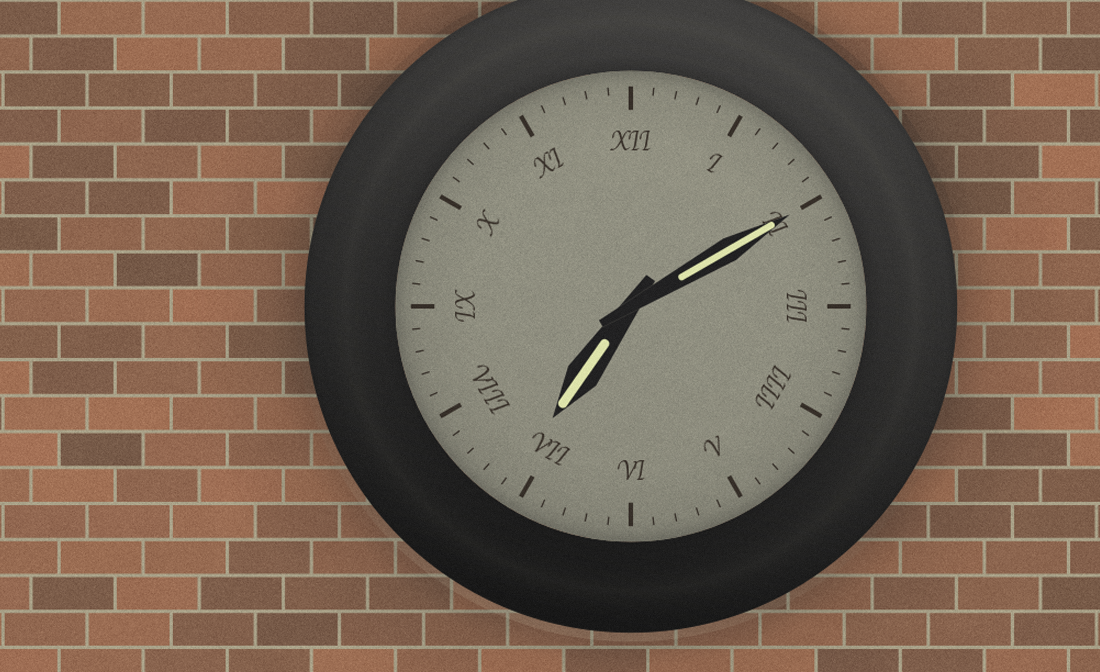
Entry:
7 h 10 min
